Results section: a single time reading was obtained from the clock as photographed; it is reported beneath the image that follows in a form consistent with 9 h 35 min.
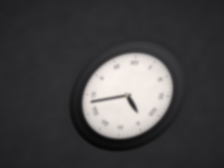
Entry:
4 h 43 min
